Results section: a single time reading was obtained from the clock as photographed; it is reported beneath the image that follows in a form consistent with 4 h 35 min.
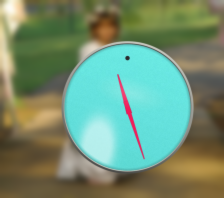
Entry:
11 h 27 min
